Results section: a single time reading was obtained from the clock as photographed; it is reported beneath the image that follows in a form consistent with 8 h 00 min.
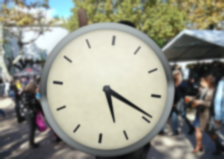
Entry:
5 h 19 min
